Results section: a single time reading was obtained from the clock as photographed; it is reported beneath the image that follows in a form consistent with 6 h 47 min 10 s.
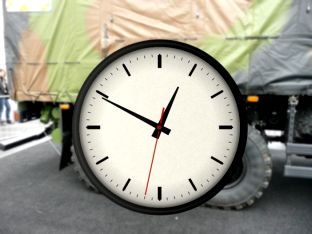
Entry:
12 h 49 min 32 s
